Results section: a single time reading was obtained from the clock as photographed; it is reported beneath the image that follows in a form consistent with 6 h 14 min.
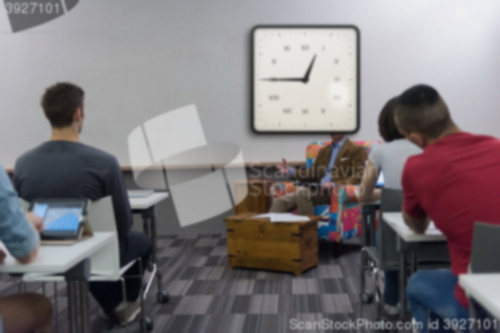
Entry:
12 h 45 min
